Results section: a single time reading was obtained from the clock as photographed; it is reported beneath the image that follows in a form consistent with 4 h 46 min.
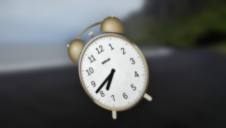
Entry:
7 h 42 min
